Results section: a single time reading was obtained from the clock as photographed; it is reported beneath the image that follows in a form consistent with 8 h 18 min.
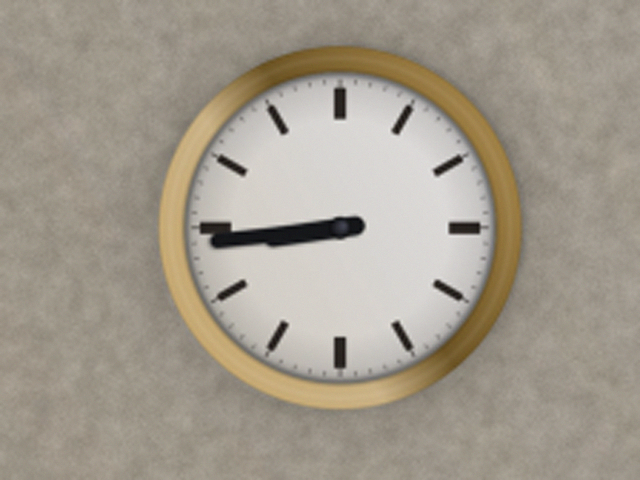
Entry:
8 h 44 min
